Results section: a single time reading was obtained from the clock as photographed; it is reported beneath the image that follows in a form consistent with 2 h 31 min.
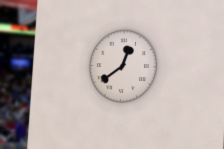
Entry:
12 h 39 min
